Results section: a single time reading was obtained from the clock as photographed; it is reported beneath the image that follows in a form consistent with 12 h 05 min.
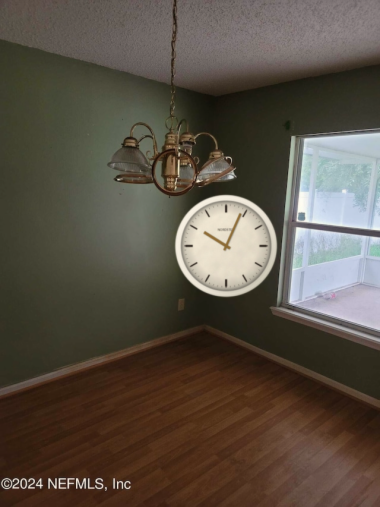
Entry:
10 h 04 min
